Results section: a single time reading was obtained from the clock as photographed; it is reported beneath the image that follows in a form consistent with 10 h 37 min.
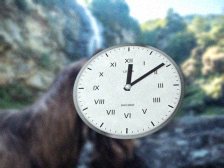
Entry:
12 h 09 min
